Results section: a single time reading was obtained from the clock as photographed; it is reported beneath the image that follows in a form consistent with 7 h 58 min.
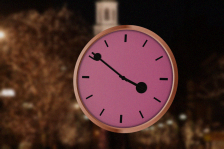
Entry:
3 h 51 min
